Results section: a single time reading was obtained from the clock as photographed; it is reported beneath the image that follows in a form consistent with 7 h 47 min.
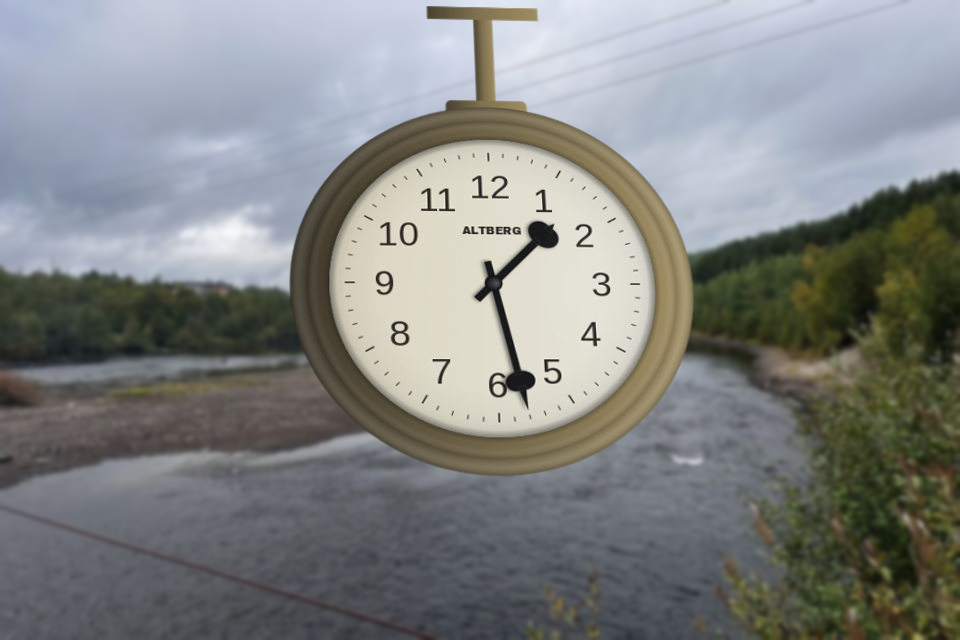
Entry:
1 h 28 min
